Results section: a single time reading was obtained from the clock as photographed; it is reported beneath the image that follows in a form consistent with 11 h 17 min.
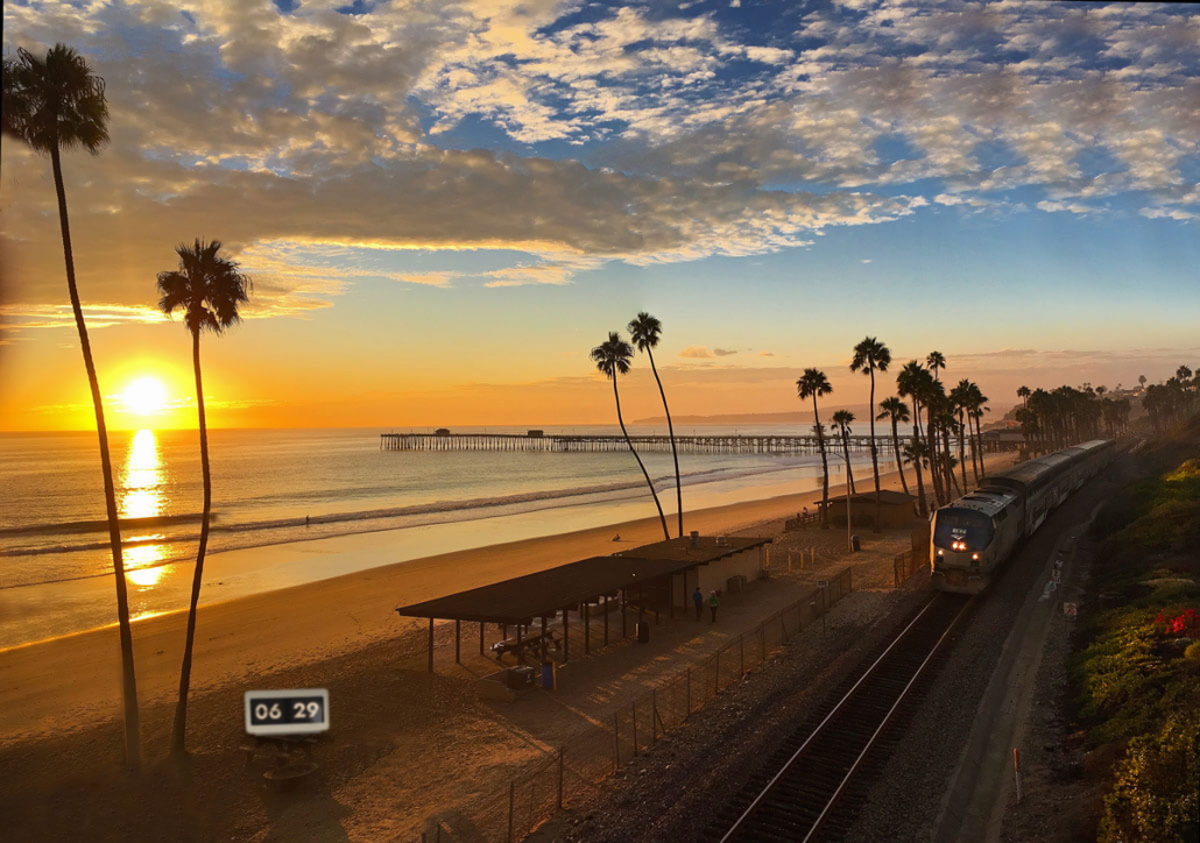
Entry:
6 h 29 min
